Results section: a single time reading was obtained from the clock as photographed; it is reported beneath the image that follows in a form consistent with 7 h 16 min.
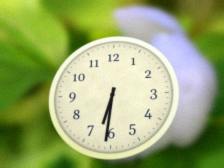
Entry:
6 h 31 min
